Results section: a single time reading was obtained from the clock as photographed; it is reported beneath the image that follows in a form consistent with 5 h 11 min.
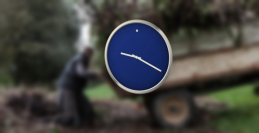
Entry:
9 h 19 min
